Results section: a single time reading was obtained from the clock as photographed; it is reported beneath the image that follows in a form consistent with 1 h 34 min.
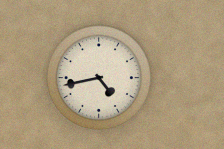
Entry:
4 h 43 min
